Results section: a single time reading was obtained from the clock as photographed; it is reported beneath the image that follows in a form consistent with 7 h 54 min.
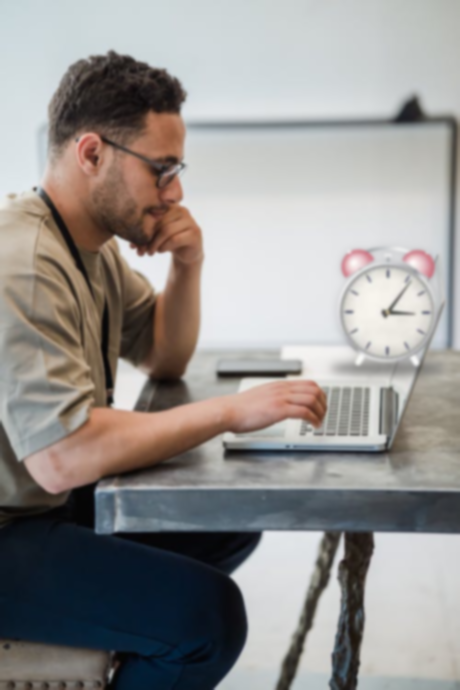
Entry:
3 h 06 min
